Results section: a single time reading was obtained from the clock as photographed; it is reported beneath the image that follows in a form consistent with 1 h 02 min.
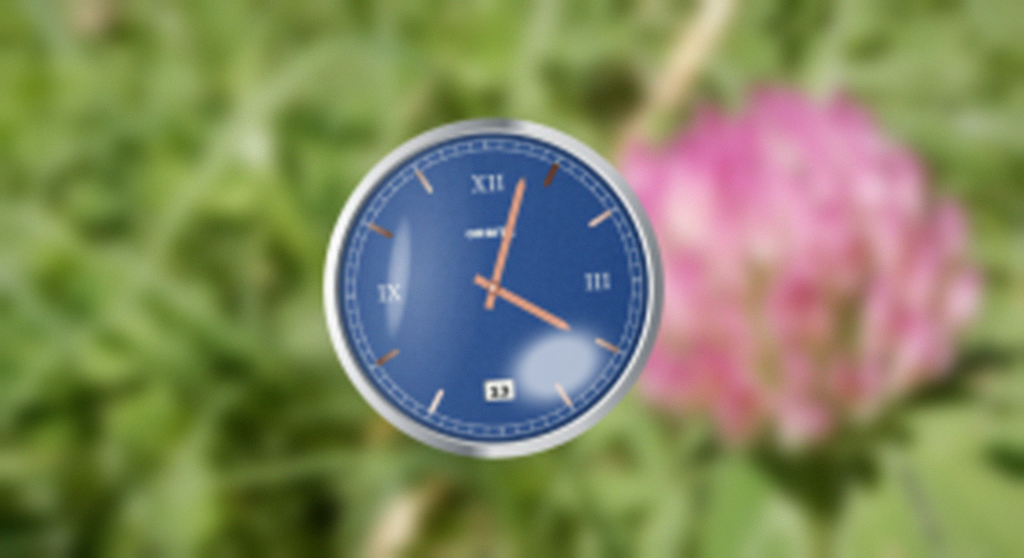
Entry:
4 h 03 min
